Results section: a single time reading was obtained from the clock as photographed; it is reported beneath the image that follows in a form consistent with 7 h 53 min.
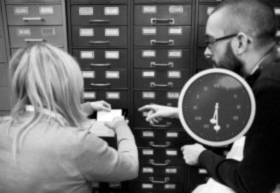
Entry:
6 h 30 min
